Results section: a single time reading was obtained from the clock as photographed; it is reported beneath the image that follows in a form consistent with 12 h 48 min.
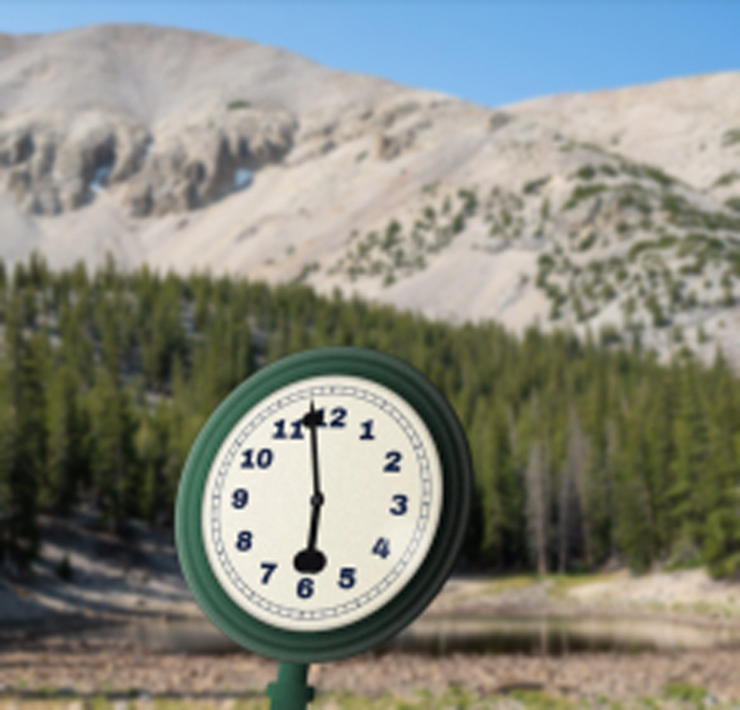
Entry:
5 h 58 min
